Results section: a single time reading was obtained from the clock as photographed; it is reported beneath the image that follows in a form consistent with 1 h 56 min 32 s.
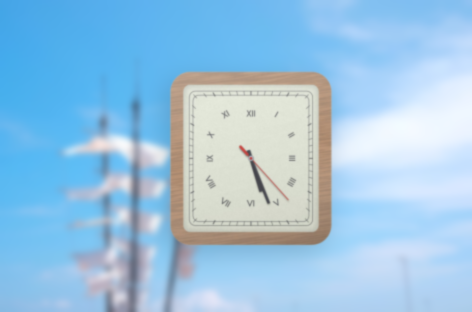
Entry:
5 h 26 min 23 s
